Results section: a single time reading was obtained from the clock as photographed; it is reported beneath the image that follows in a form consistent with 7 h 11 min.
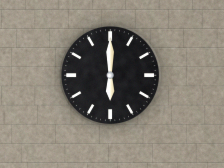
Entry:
6 h 00 min
